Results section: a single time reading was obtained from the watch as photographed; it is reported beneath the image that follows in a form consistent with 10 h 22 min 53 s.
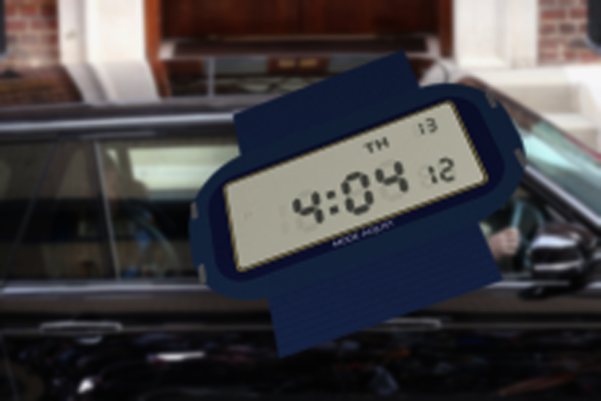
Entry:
4 h 04 min 12 s
